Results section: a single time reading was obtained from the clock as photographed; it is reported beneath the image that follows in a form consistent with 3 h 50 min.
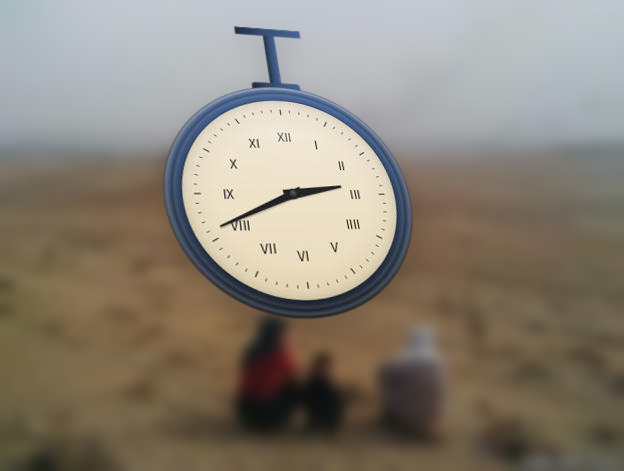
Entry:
2 h 41 min
